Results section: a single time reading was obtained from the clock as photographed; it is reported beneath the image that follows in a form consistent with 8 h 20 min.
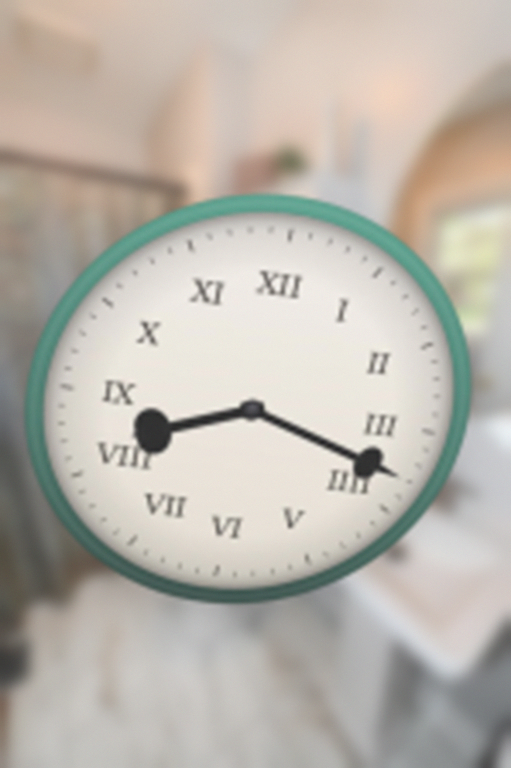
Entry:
8 h 18 min
